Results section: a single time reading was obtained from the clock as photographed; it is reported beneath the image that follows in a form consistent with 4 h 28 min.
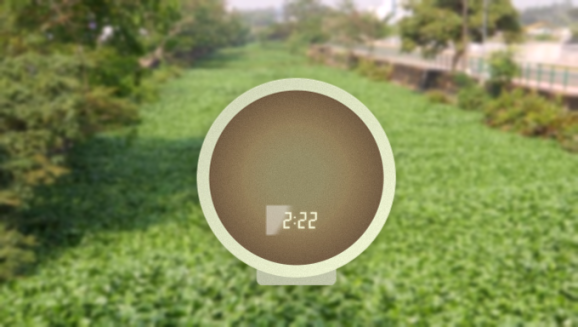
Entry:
2 h 22 min
